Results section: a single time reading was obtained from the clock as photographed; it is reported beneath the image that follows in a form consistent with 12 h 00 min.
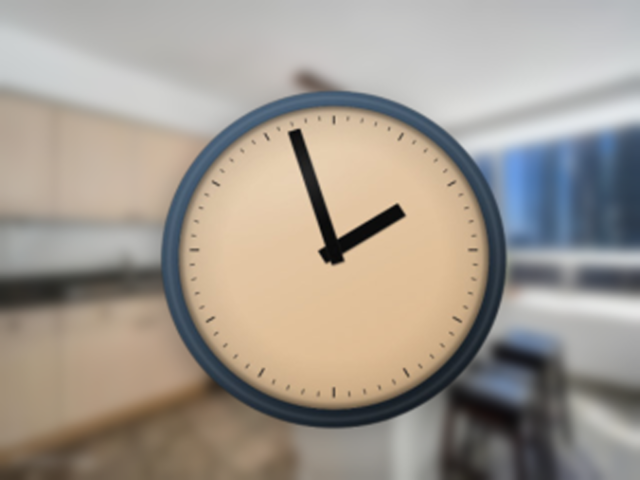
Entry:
1 h 57 min
